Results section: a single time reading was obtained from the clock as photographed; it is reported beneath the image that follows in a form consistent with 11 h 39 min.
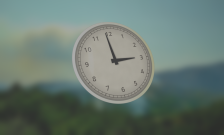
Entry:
2 h 59 min
